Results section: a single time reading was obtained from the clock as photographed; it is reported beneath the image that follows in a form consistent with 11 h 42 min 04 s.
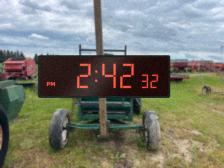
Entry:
2 h 42 min 32 s
